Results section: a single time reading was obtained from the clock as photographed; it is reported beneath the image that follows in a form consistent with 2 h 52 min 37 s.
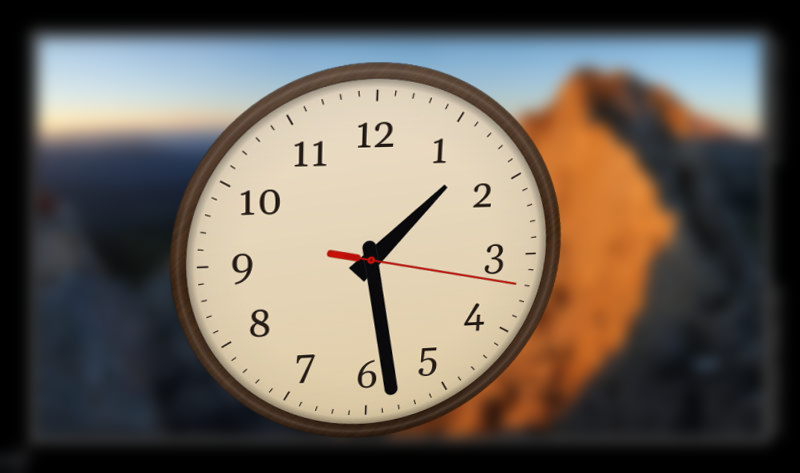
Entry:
1 h 28 min 17 s
